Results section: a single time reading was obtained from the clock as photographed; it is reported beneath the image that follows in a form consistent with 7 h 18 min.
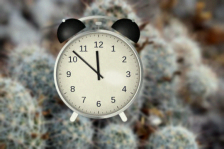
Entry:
11 h 52 min
